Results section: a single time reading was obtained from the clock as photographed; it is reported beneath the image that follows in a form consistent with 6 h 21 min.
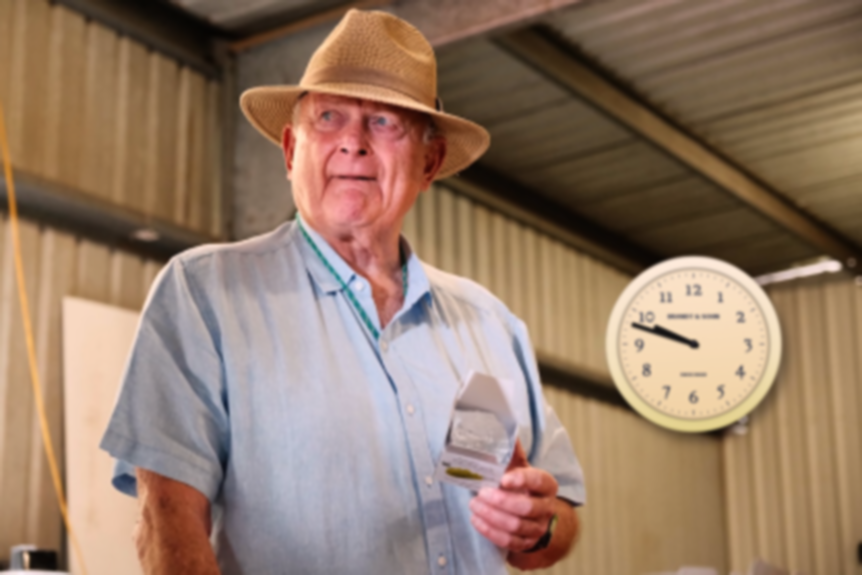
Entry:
9 h 48 min
